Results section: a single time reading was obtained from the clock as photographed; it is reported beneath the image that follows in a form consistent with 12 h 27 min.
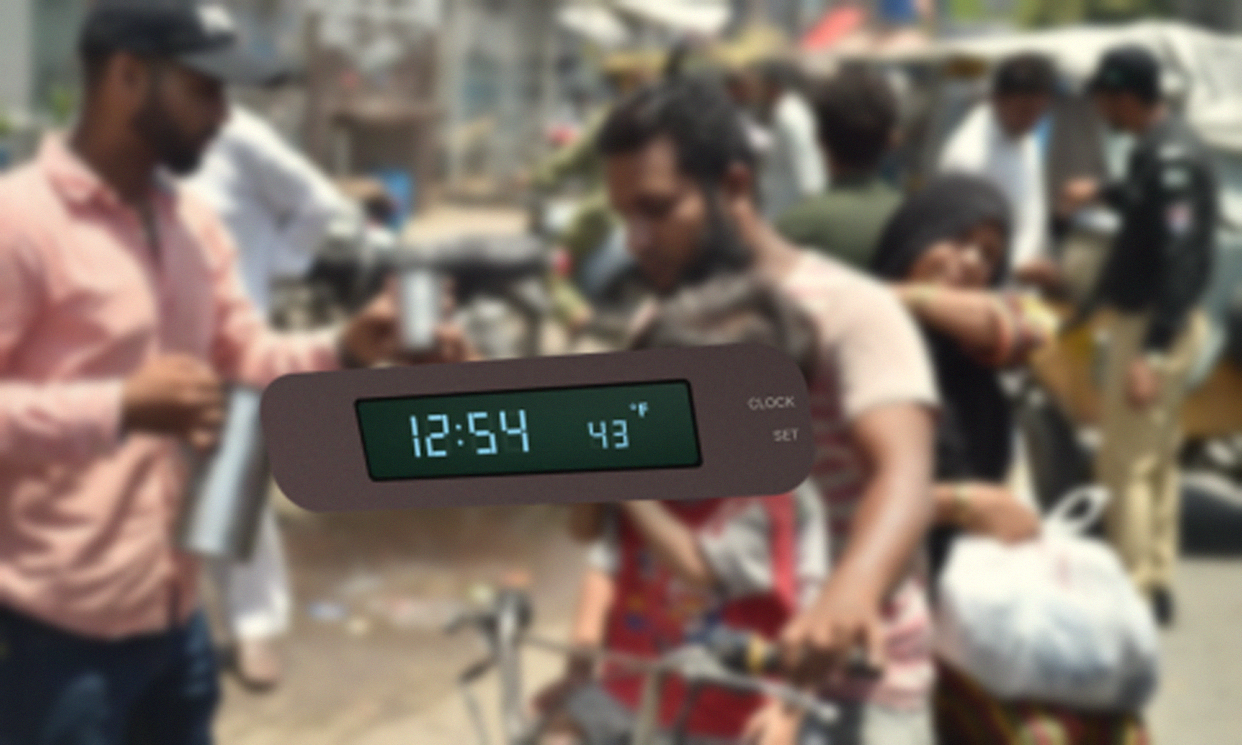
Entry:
12 h 54 min
